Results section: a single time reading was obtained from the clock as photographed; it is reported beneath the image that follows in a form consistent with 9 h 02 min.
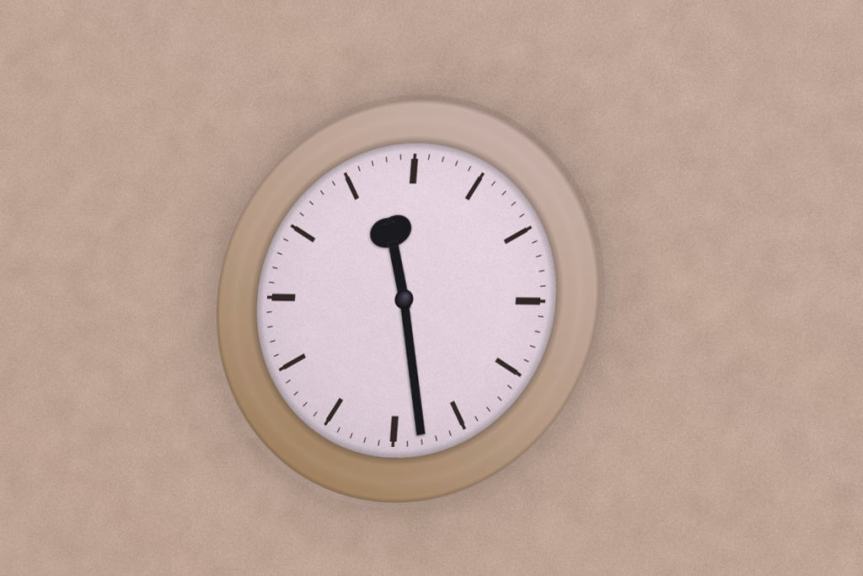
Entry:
11 h 28 min
